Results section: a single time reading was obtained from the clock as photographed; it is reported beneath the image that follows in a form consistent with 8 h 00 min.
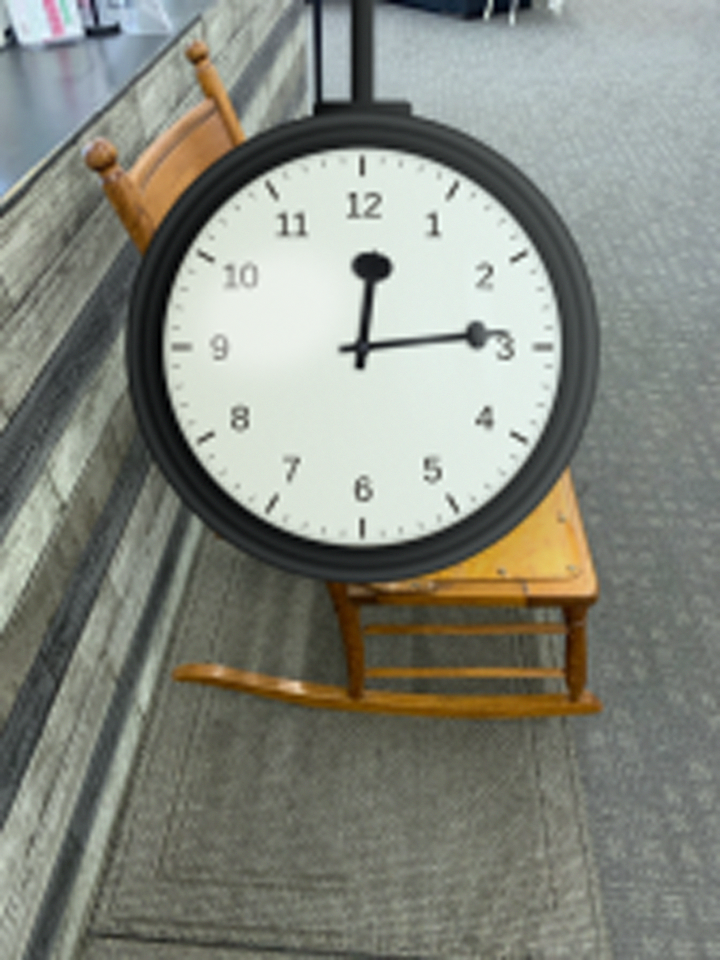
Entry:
12 h 14 min
